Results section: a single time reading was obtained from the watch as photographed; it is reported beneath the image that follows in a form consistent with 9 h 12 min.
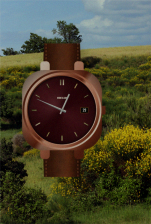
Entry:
12 h 49 min
